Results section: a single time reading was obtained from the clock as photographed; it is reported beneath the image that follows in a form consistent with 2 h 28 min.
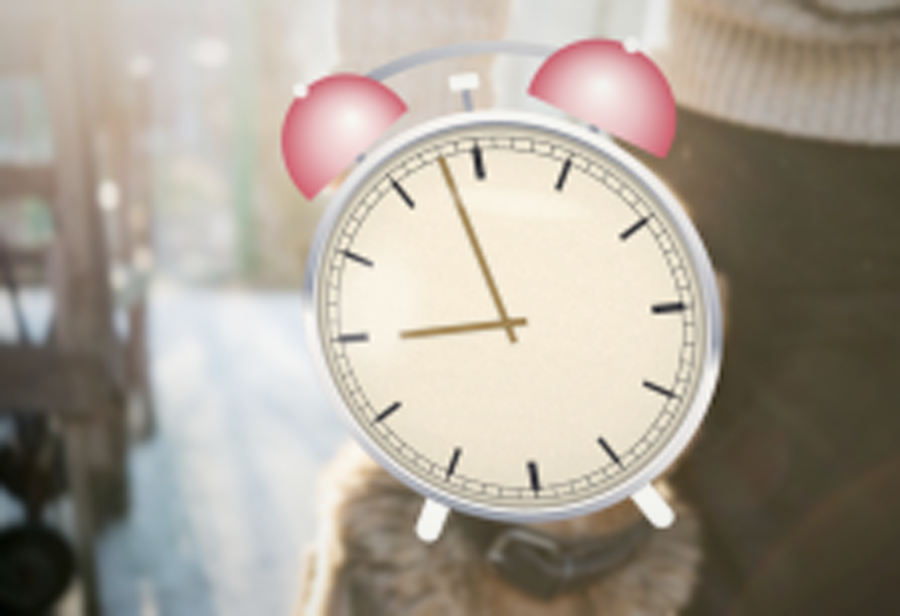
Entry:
8 h 58 min
